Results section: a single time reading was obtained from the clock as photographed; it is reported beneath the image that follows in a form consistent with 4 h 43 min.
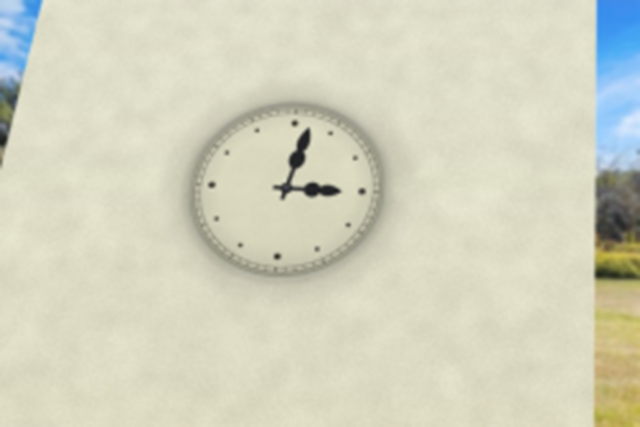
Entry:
3 h 02 min
